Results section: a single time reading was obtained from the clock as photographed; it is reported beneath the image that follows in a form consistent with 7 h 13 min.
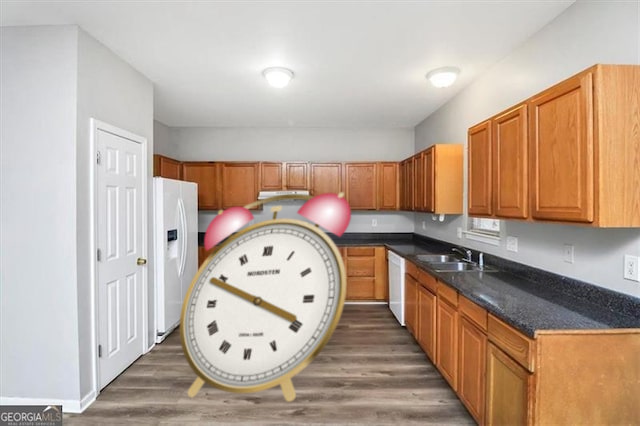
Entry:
3 h 49 min
